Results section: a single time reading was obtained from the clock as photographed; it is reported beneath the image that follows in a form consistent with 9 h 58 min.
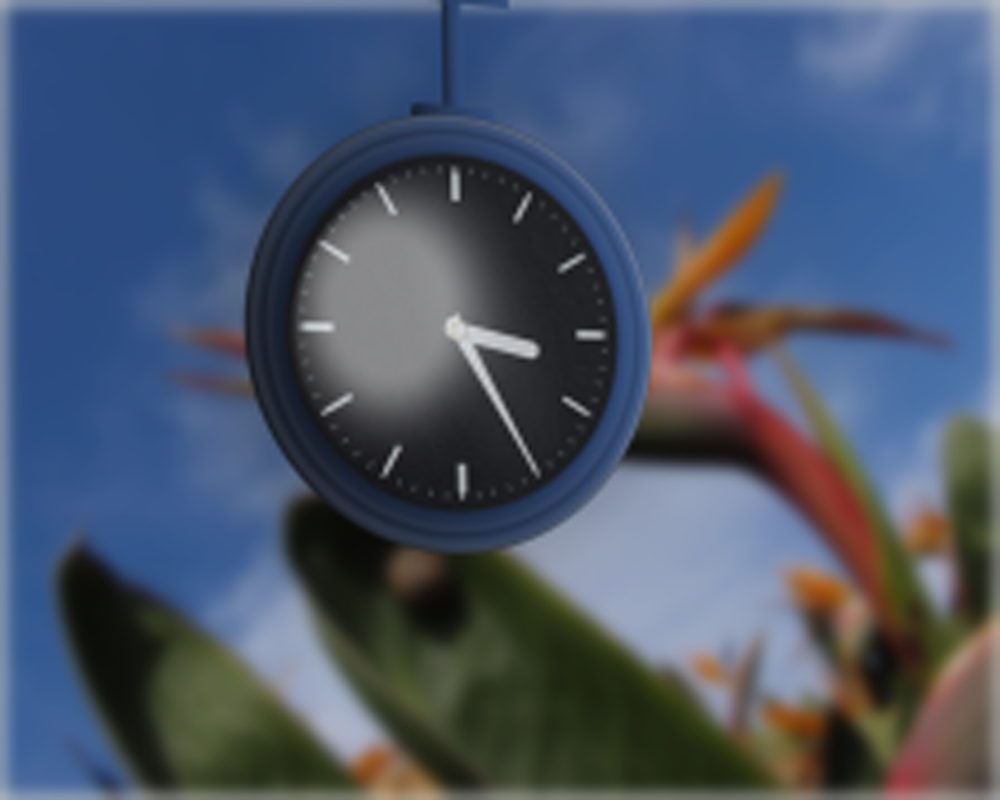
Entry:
3 h 25 min
